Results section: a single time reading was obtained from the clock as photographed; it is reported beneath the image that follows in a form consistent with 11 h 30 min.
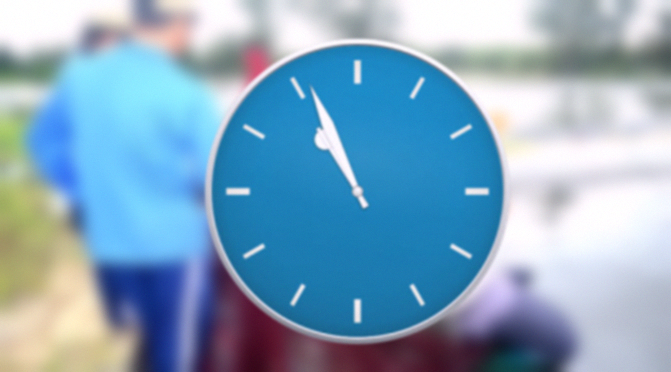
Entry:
10 h 56 min
